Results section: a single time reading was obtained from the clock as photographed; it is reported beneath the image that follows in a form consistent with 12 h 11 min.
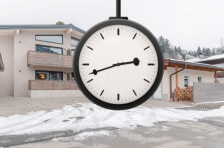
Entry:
2 h 42 min
